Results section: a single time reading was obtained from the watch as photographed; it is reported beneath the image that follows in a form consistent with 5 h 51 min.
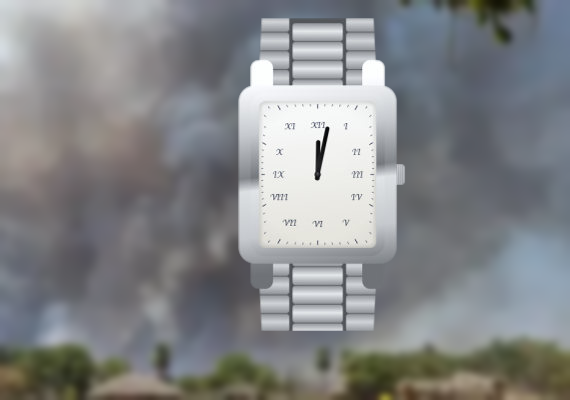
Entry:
12 h 02 min
